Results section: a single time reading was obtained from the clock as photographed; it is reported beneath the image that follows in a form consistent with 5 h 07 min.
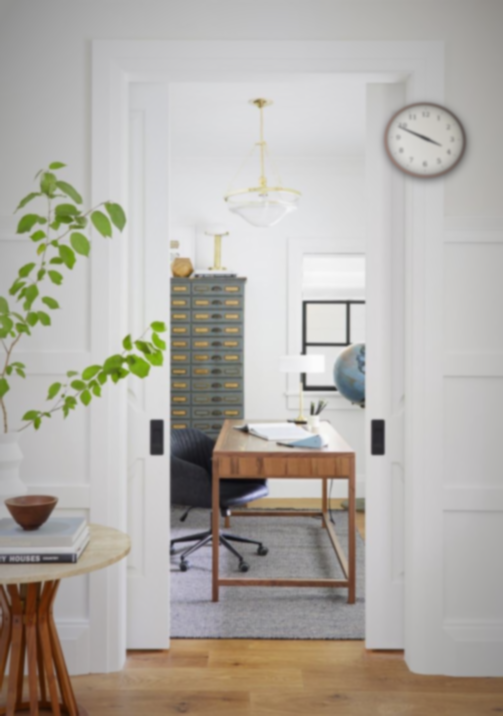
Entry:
3 h 49 min
